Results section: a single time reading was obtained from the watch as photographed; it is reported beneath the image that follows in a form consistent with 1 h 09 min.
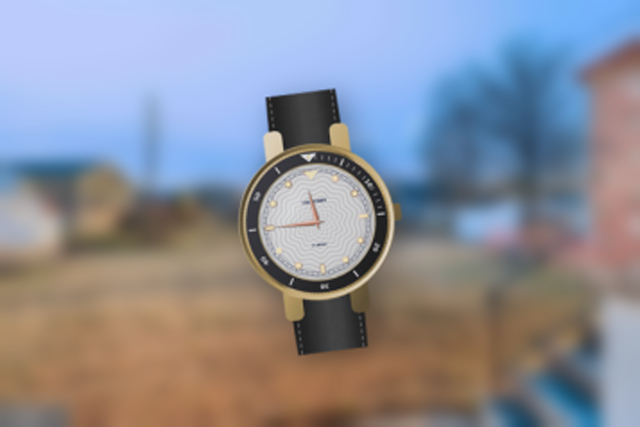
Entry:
11 h 45 min
